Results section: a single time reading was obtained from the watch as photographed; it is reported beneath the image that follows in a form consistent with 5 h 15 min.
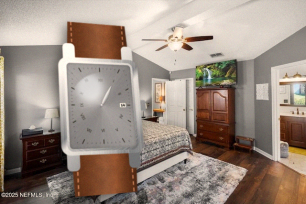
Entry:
1 h 05 min
